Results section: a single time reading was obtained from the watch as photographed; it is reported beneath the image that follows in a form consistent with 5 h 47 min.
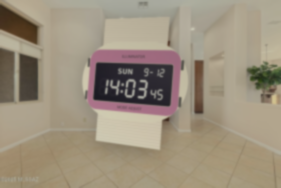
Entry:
14 h 03 min
